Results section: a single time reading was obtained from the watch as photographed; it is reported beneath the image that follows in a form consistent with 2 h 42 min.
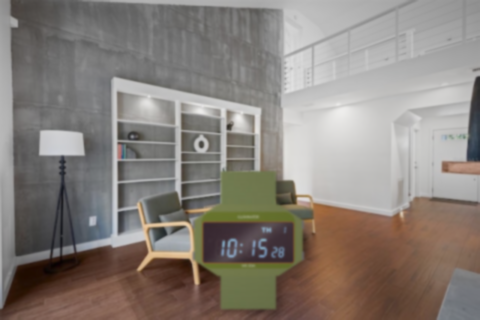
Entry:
10 h 15 min
